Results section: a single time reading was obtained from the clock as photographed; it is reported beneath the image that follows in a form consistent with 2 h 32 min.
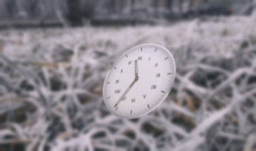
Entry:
11 h 36 min
